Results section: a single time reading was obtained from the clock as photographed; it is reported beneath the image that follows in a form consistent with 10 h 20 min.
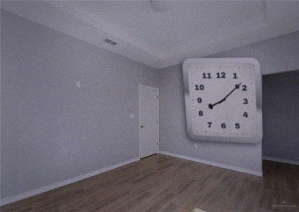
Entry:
8 h 08 min
